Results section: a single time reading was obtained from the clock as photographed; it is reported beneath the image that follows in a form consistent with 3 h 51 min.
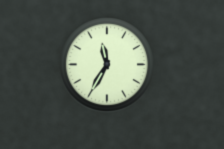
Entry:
11 h 35 min
